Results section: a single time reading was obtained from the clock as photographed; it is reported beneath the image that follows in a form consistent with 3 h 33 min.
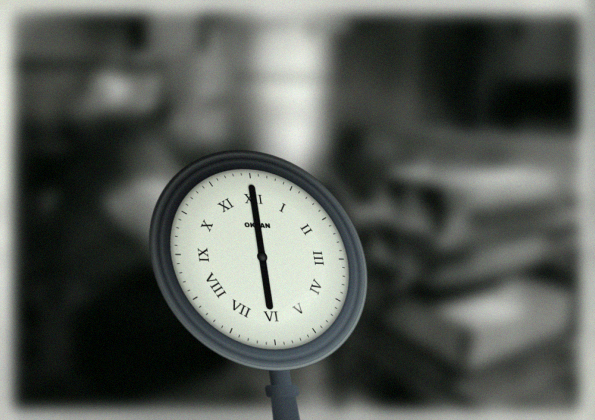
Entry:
6 h 00 min
